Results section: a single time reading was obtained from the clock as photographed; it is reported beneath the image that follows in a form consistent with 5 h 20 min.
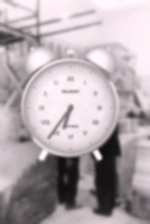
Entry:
6 h 36 min
